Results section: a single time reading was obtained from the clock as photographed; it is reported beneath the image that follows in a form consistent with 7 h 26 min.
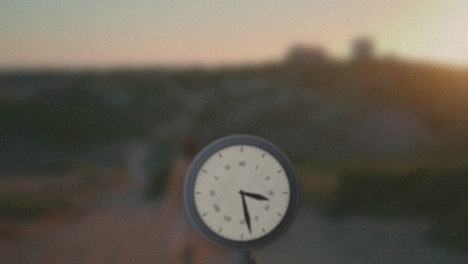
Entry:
3 h 28 min
